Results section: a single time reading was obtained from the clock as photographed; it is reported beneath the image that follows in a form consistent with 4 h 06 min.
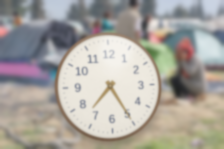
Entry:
7 h 25 min
